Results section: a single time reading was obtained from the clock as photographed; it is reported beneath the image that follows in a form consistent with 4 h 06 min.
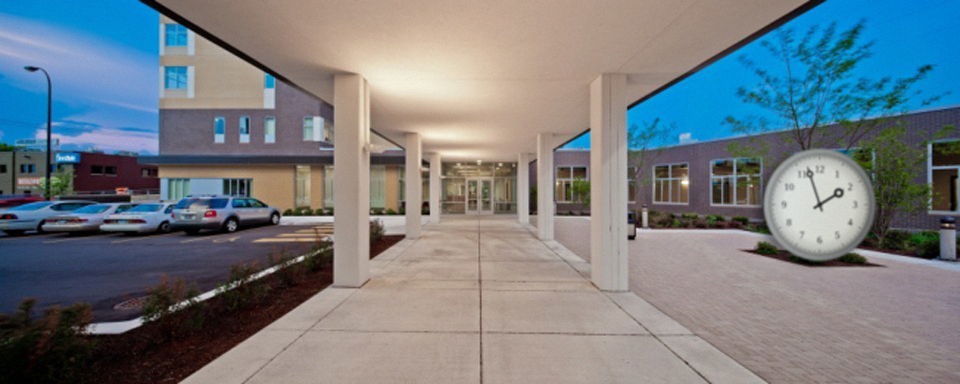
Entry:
1 h 57 min
